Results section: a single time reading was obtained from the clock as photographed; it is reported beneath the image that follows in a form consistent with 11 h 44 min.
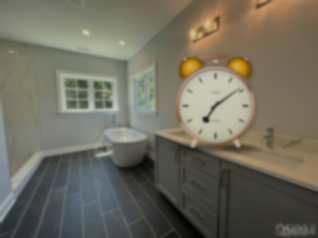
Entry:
7 h 09 min
